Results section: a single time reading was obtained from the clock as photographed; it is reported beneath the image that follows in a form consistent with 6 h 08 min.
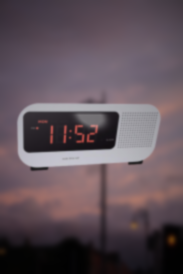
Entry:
11 h 52 min
